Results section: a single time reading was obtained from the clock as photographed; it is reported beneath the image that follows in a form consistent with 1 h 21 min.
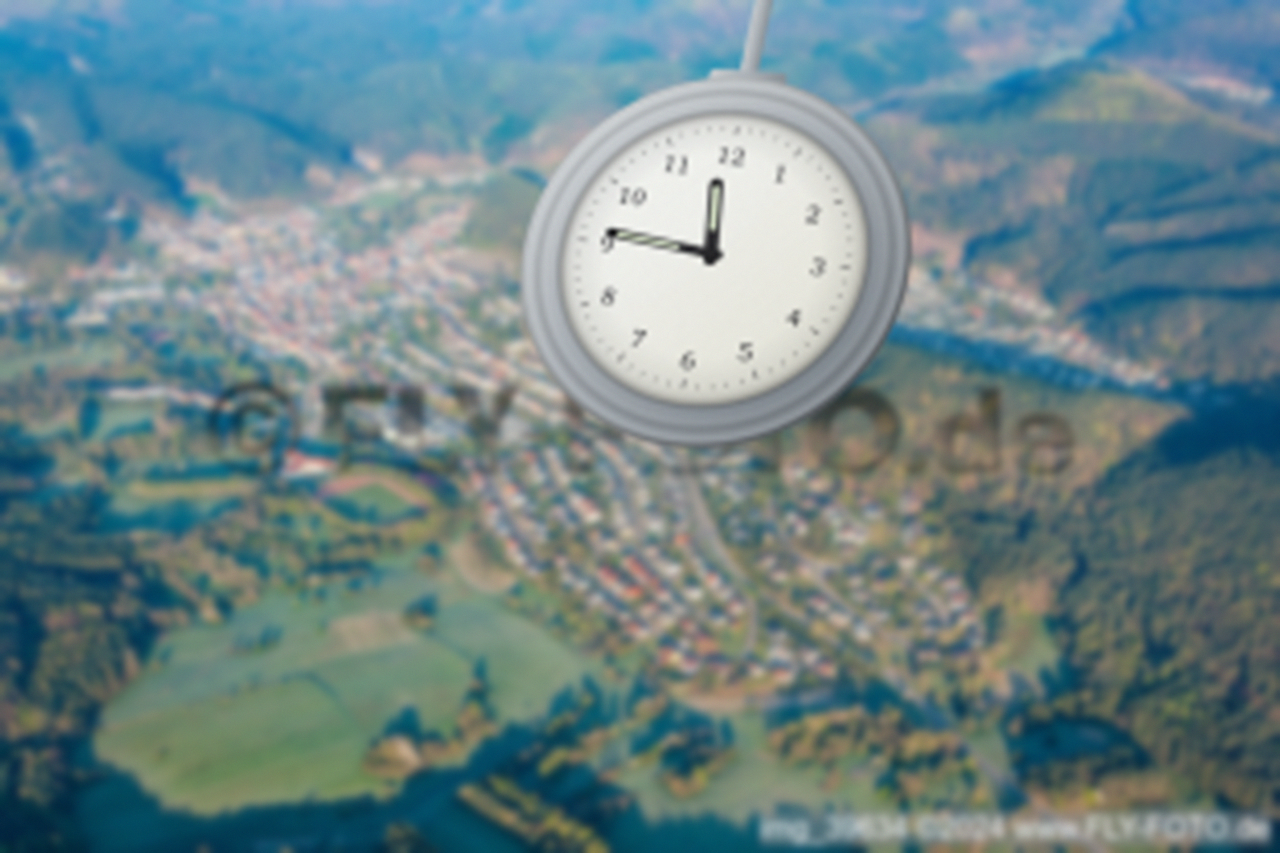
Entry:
11 h 46 min
